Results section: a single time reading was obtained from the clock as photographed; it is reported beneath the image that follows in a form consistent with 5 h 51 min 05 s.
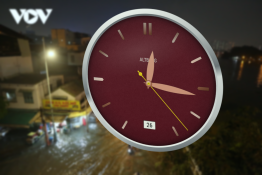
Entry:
12 h 16 min 23 s
